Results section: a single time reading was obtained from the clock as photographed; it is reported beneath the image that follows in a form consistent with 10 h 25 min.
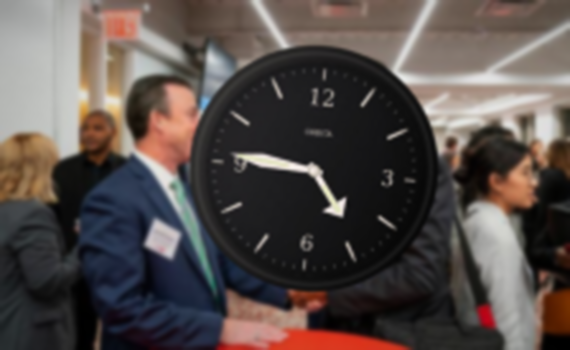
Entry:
4 h 46 min
